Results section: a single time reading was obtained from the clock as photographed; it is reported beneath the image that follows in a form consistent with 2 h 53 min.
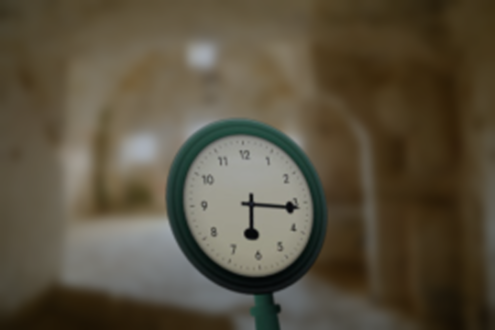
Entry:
6 h 16 min
